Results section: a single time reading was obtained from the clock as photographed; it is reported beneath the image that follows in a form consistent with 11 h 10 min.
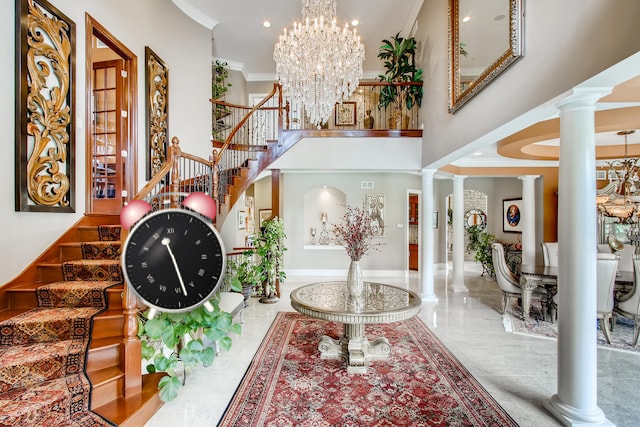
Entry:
11 h 28 min
